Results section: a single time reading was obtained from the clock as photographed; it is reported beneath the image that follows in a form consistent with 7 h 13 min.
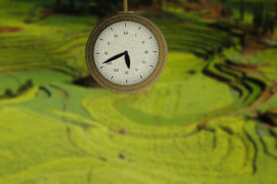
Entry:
5 h 41 min
